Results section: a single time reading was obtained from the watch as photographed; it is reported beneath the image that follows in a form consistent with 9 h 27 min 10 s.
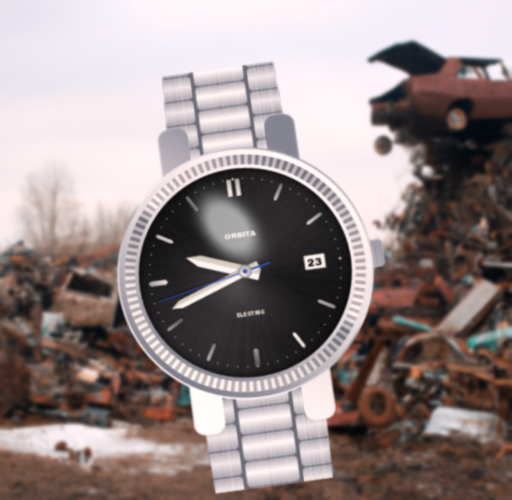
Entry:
9 h 41 min 43 s
